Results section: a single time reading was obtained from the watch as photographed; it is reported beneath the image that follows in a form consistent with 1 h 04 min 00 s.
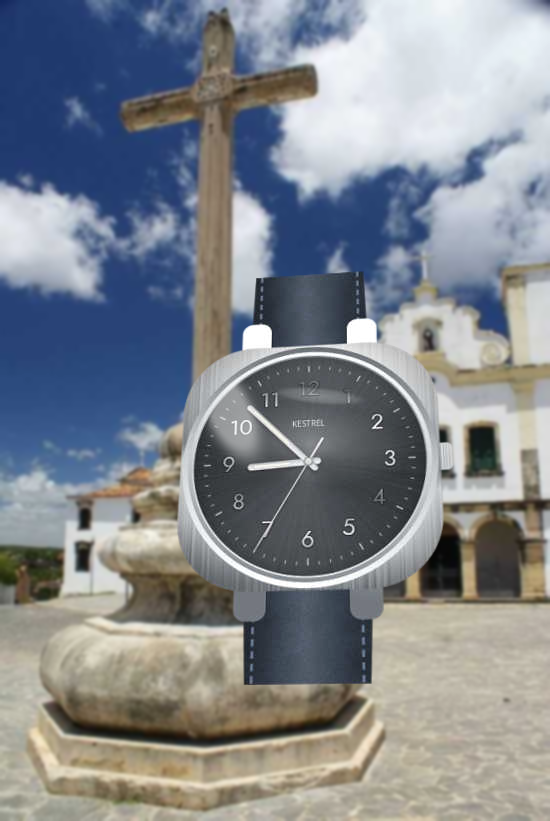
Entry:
8 h 52 min 35 s
